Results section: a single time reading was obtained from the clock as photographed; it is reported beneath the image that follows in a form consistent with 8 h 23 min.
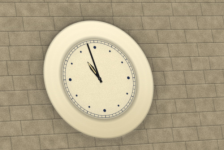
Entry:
10 h 58 min
